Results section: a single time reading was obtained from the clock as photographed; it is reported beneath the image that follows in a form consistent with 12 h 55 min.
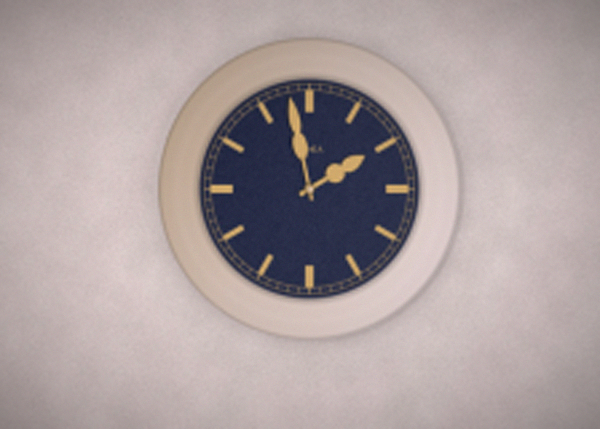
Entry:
1 h 58 min
